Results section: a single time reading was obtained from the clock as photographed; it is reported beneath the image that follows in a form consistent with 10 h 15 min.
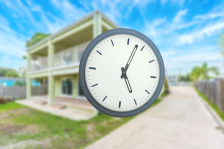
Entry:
5 h 03 min
